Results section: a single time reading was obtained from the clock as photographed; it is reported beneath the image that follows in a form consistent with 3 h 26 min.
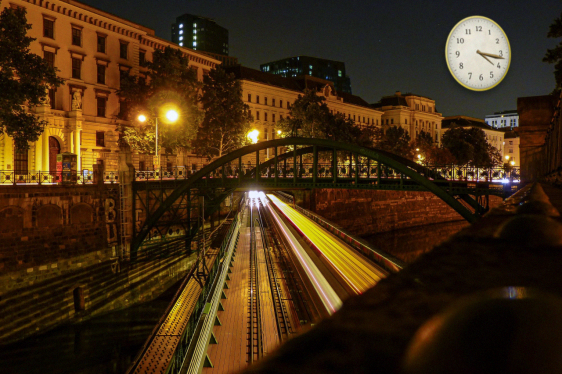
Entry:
4 h 17 min
